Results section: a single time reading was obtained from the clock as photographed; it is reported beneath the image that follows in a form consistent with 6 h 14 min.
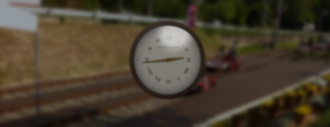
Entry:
2 h 44 min
